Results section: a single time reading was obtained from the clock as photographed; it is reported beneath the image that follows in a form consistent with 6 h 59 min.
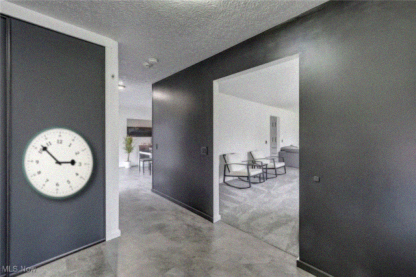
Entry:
2 h 52 min
